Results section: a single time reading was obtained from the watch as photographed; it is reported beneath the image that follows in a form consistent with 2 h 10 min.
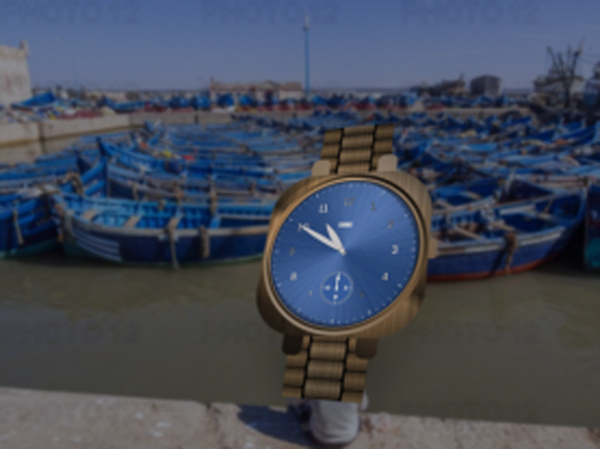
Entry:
10 h 50 min
